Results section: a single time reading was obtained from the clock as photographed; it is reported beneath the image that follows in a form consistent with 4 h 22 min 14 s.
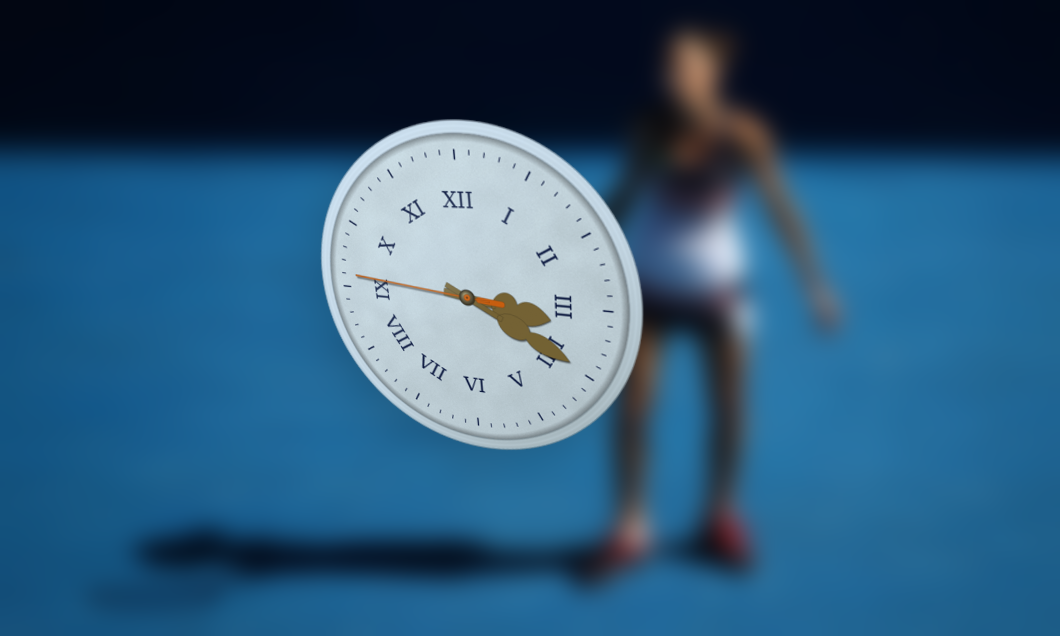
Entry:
3 h 19 min 46 s
